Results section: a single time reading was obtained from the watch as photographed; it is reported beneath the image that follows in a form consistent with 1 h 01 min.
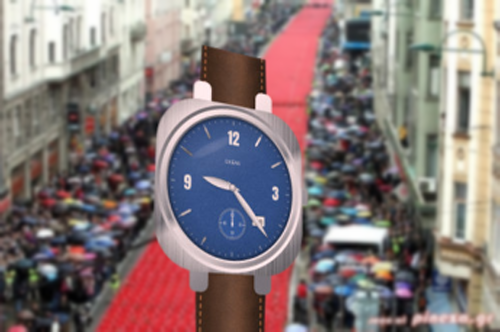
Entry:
9 h 23 min
